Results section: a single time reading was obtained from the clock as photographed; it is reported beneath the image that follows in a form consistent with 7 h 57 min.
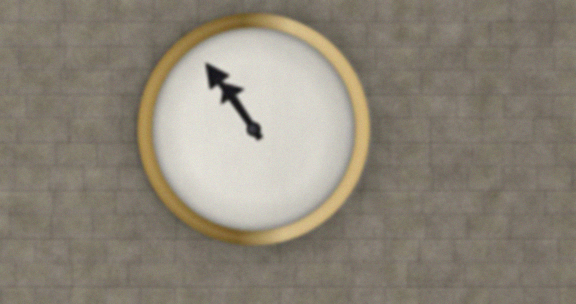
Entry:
10 h 54 min
